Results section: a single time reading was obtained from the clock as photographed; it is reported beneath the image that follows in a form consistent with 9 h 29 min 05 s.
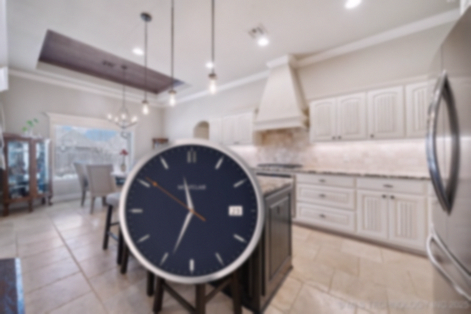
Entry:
11 h 33 min 51 s
